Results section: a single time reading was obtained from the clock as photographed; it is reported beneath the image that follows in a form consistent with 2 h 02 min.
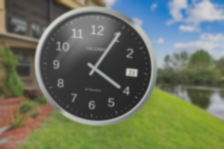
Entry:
4 h 05 min
